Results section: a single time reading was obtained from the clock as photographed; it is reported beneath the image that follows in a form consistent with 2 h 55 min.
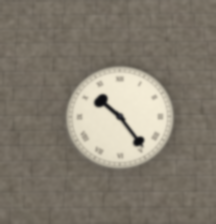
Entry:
10 h 24 min
